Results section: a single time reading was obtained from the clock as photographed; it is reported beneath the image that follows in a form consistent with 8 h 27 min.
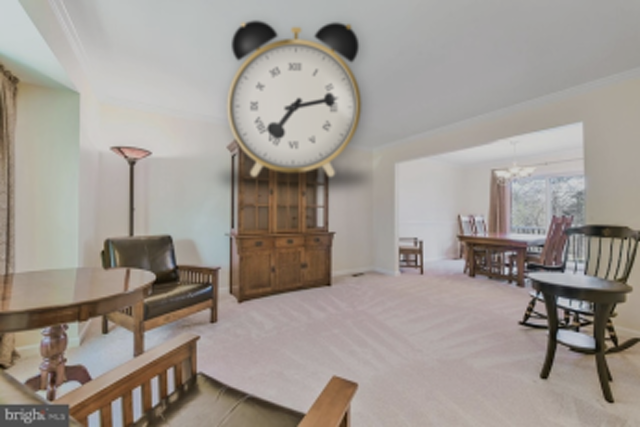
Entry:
7 h 13 min
